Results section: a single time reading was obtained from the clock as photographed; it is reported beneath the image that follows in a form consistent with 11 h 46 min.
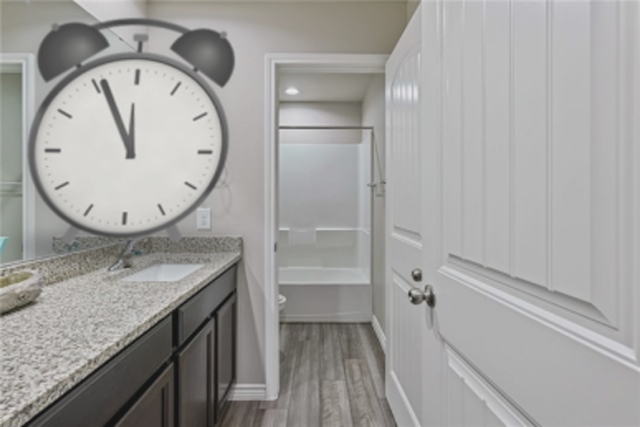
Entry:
11 h 56 min
